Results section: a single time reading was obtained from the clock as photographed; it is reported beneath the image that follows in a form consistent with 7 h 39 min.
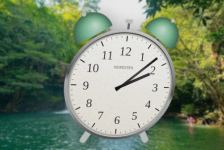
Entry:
2 h 08 min
